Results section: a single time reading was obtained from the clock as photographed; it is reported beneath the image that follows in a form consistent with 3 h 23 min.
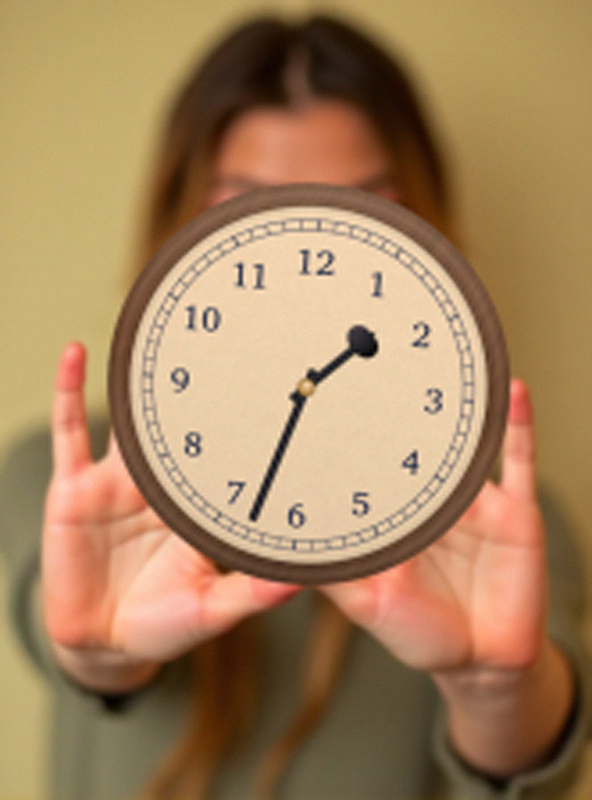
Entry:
1 h 33 min
